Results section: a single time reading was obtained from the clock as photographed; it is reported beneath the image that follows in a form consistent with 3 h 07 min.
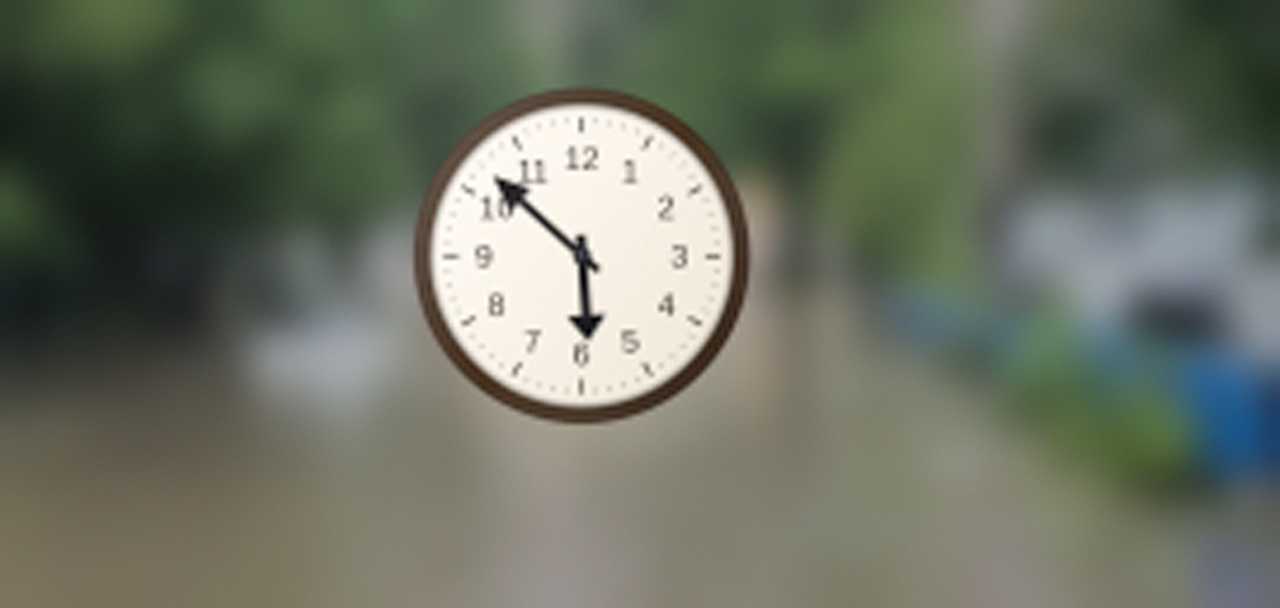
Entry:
5 h 52 min
